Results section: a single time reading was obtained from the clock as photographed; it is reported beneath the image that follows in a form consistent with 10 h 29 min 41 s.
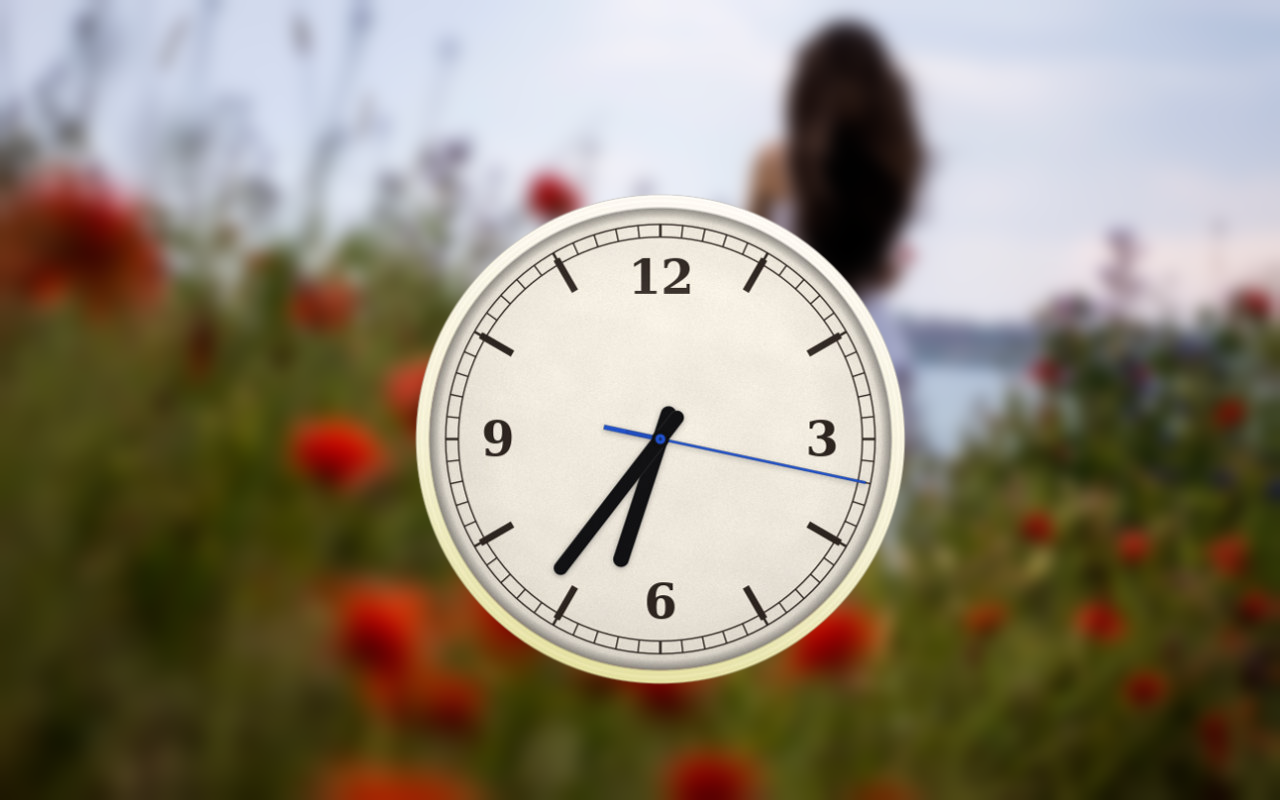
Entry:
6 h 36 min 17 s
